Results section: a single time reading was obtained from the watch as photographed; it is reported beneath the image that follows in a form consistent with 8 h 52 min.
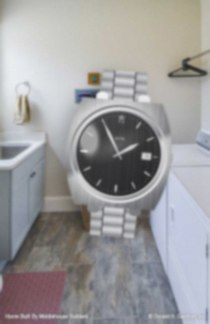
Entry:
1 h 55 min
